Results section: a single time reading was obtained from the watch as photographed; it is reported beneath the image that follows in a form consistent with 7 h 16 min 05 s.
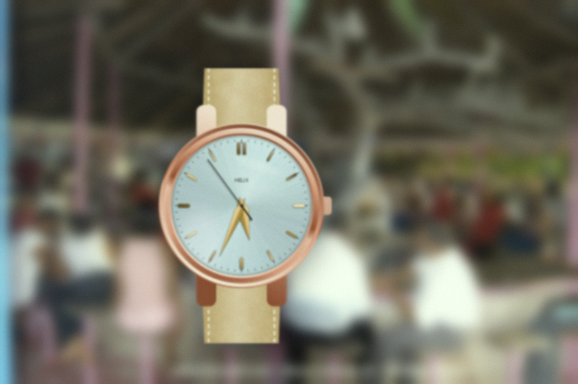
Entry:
5 h 33 min 54 s
